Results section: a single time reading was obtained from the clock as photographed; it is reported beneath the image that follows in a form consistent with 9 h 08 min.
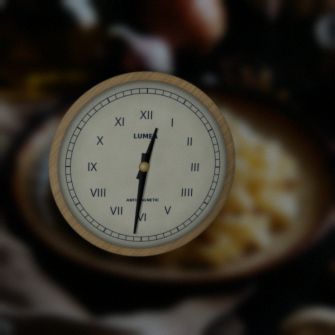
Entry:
12 h 31 min
